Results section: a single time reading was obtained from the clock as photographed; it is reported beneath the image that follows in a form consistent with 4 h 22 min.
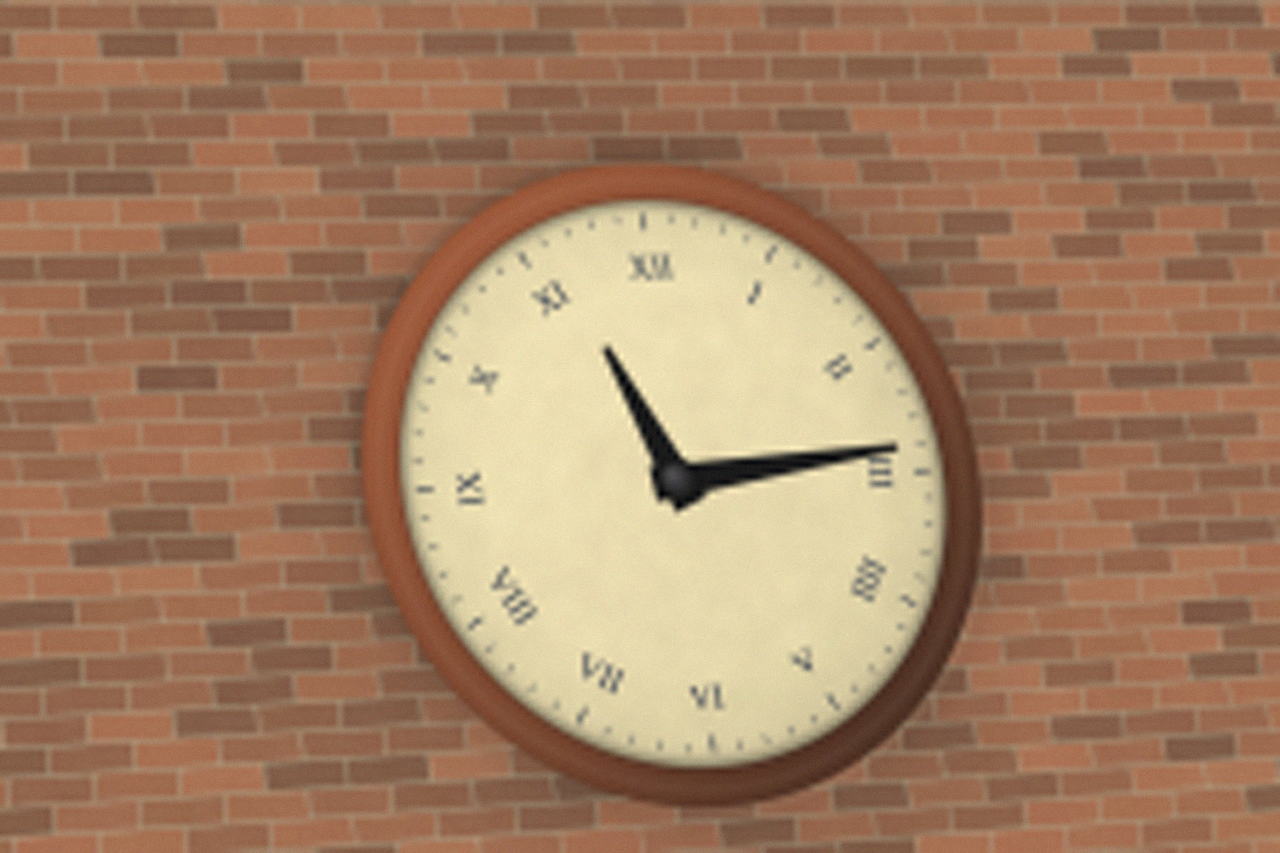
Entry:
11 h 14 min
